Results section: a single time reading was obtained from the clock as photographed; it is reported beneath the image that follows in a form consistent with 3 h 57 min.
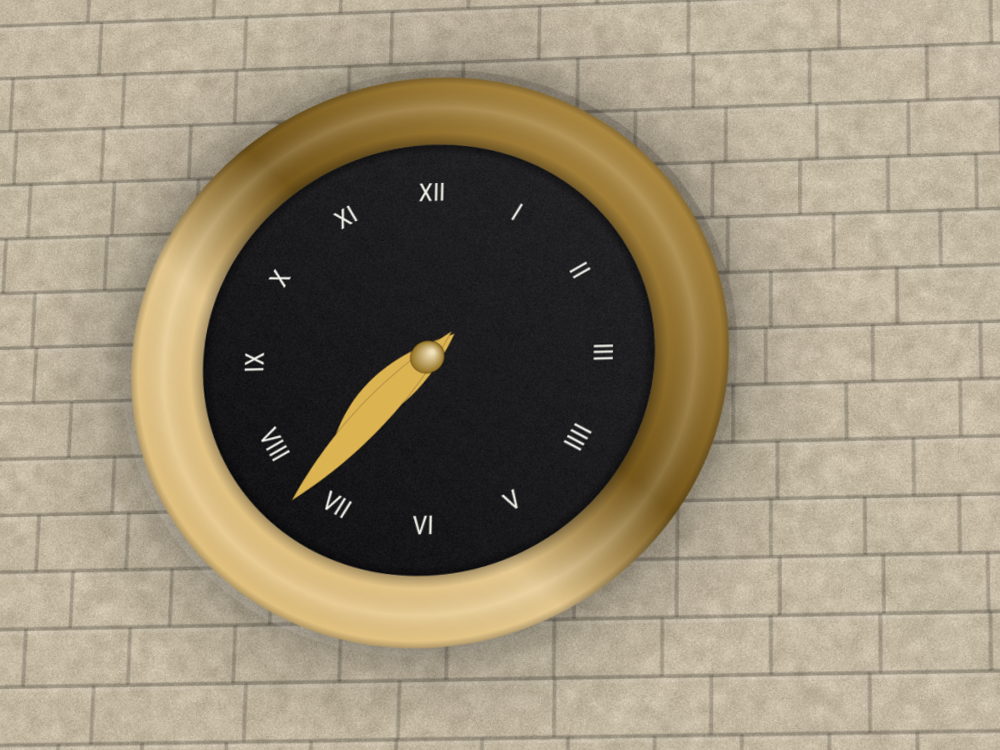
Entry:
7 h 37 min
